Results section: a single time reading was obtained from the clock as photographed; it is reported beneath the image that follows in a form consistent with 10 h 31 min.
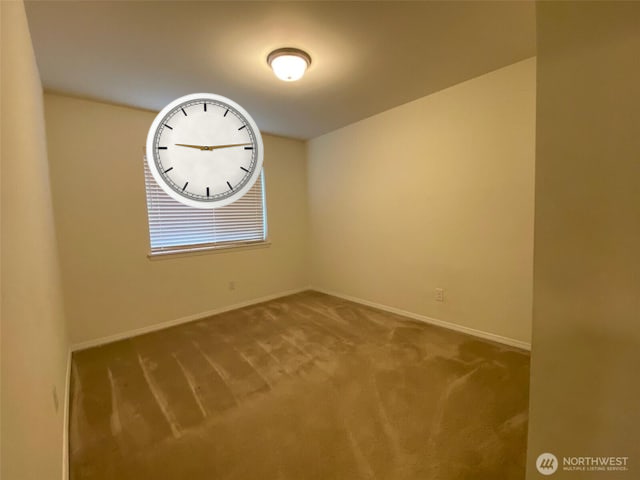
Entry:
9 h 14 min
